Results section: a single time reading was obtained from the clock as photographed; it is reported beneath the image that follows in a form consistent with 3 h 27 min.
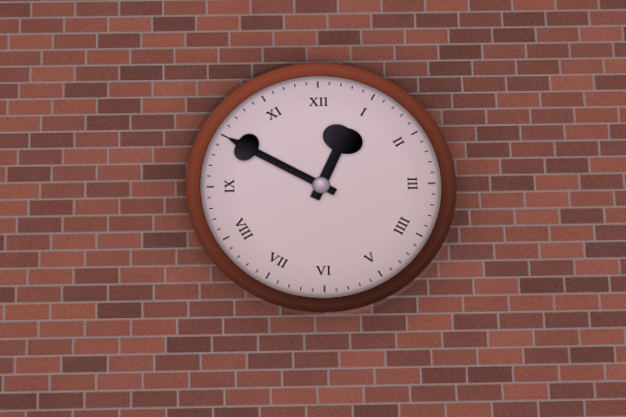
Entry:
12 h 50 min
